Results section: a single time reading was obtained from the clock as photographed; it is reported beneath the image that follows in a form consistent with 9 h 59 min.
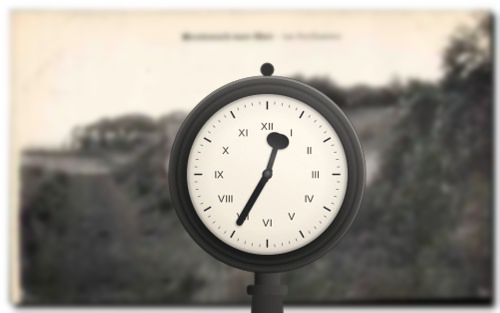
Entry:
12 h 35 min
